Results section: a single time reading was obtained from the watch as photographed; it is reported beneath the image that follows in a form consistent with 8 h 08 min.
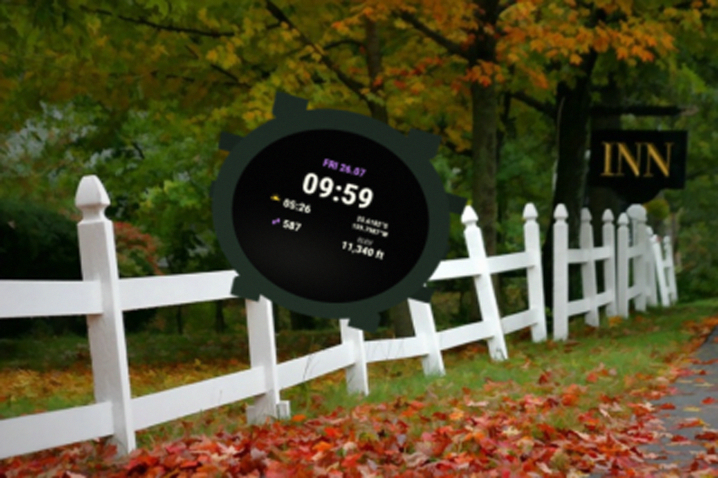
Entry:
9 h 59 min
